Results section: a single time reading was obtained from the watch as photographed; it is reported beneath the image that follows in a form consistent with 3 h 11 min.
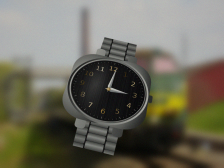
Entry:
3 h 01 min
